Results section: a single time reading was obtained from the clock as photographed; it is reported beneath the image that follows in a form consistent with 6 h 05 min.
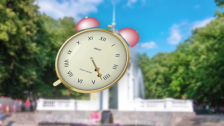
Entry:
4 h 22 min
